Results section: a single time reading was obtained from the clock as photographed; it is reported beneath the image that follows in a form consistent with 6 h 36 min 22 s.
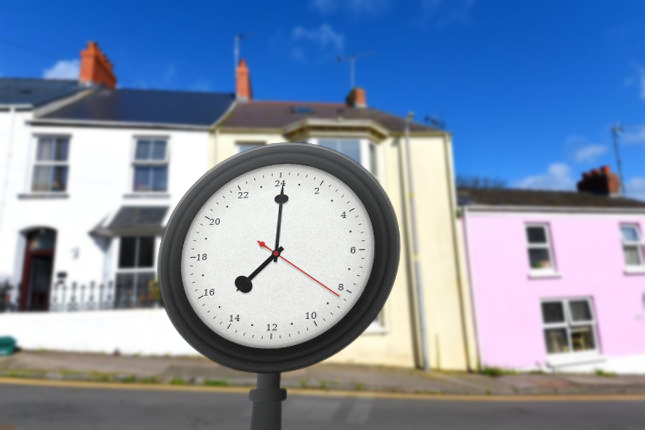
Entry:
15 h 00 min 21 s
